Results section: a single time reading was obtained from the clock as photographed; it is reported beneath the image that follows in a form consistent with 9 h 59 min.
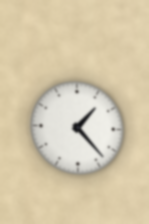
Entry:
1 h 23 min
